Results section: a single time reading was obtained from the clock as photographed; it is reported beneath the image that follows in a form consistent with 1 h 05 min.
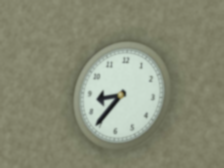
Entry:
8 h 36 min
